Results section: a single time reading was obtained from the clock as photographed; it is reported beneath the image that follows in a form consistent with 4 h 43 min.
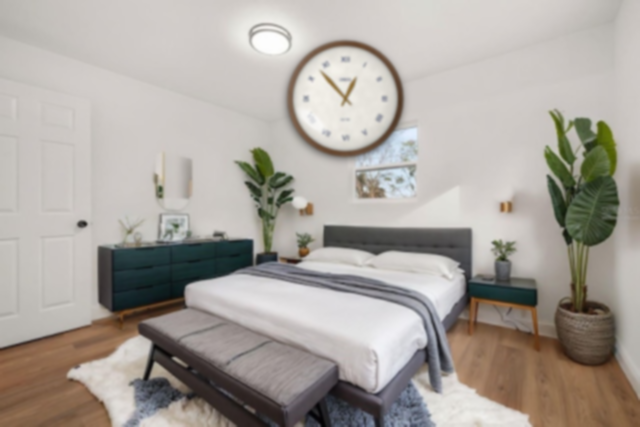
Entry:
12 h 53 min
